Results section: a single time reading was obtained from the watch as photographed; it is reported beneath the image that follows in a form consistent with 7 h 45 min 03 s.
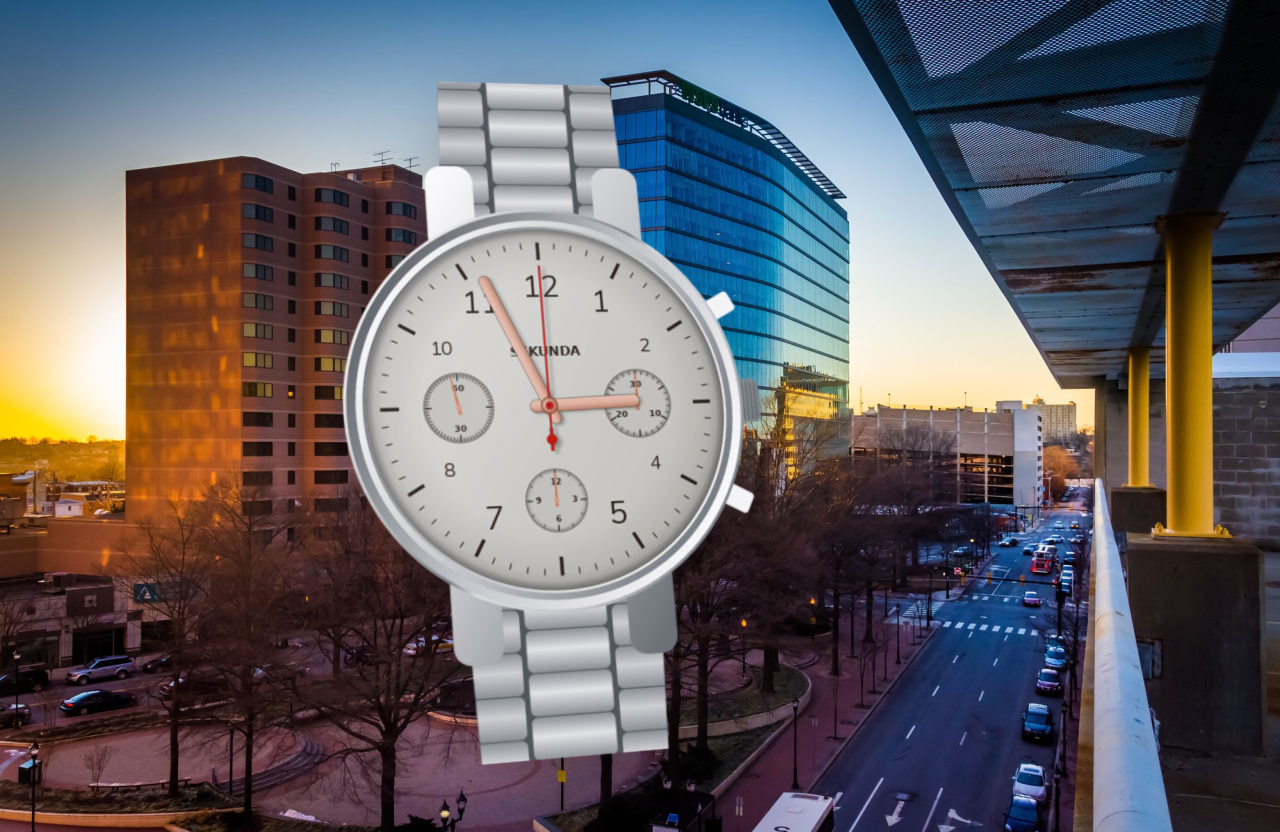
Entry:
2 h 55 min 58 s
